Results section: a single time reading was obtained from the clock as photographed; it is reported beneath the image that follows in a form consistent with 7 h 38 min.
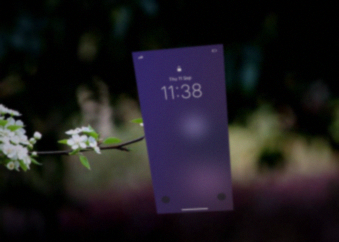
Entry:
11 h 38 min
